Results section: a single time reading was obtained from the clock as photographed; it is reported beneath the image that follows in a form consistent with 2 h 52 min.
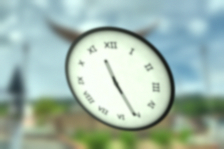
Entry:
11 h 26 min
